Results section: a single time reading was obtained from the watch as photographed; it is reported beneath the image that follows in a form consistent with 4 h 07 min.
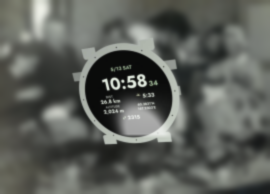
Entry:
10 h 58 min
